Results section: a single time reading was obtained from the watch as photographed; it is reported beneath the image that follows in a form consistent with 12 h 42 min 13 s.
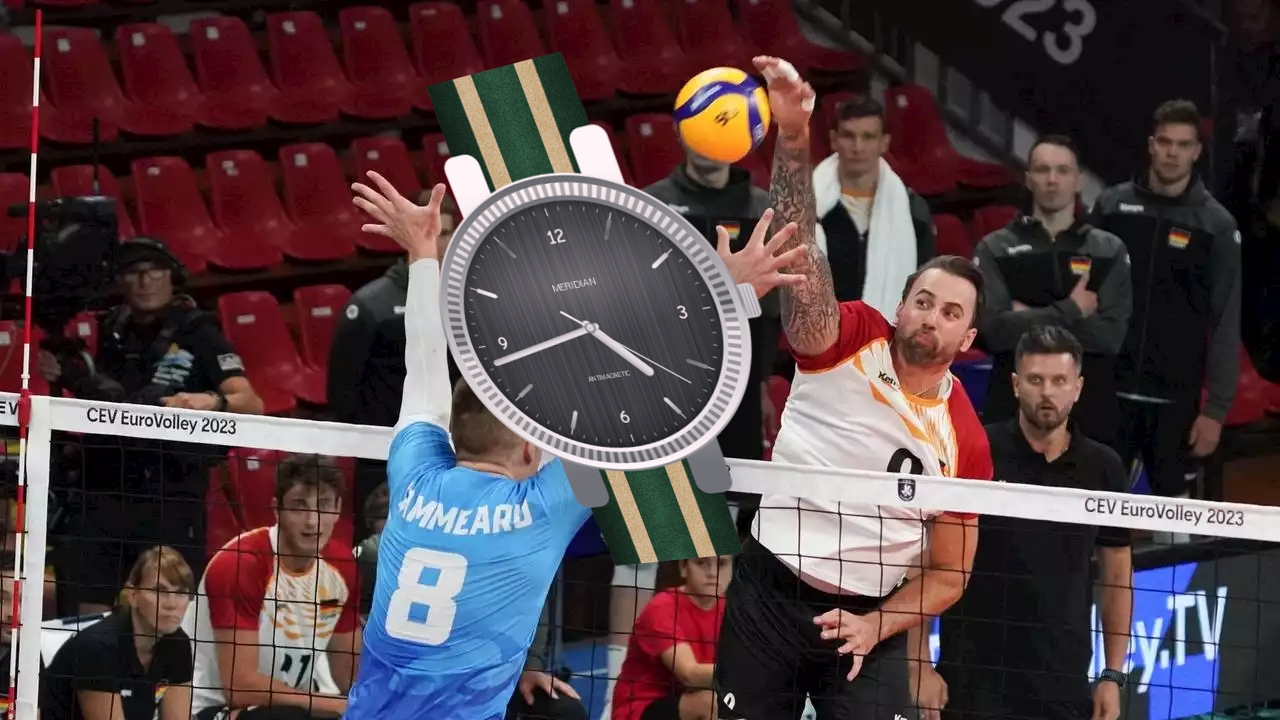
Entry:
4 h 43 min 22 s
